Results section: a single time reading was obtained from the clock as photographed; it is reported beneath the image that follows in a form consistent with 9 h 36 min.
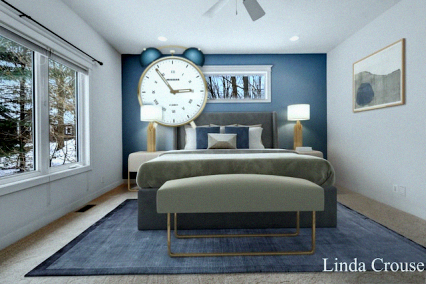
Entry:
2 h 54 min
